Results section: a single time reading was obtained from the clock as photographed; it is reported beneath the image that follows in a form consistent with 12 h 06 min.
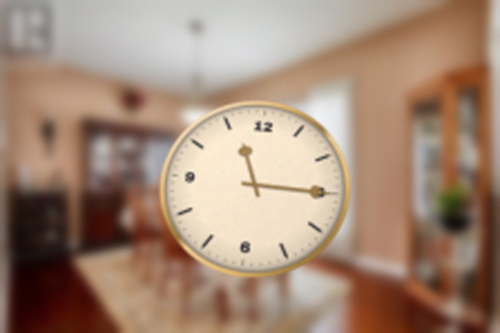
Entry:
11 h 15 min
